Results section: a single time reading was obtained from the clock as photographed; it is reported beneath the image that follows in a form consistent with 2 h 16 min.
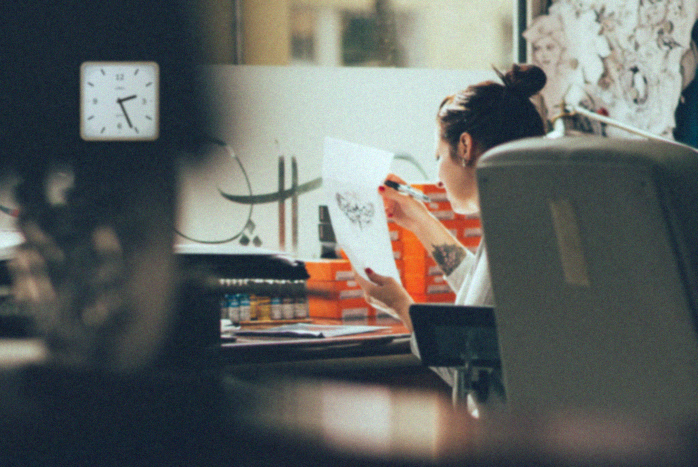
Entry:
2 h 26 min
